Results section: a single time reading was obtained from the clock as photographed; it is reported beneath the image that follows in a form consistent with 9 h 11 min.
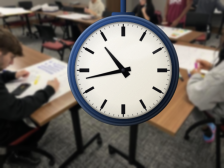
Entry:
10 h 43 min
